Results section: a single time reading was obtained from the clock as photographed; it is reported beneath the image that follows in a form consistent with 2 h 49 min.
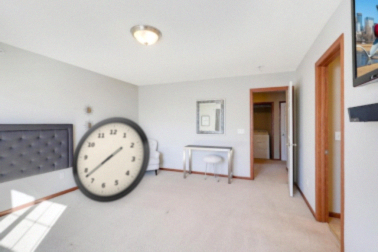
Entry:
1 h 38 min
